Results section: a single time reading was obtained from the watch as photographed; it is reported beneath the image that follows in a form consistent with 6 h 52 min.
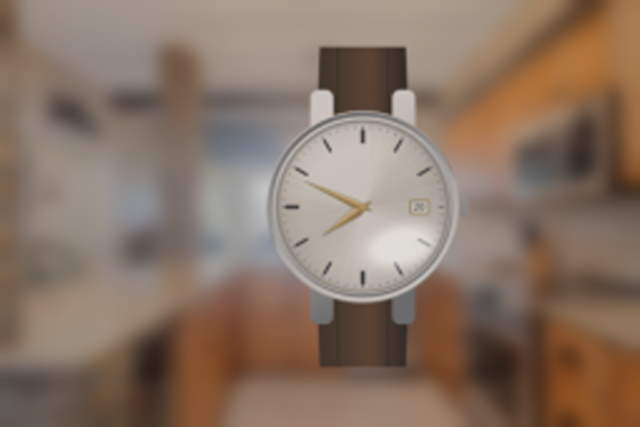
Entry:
7 h 49 min
